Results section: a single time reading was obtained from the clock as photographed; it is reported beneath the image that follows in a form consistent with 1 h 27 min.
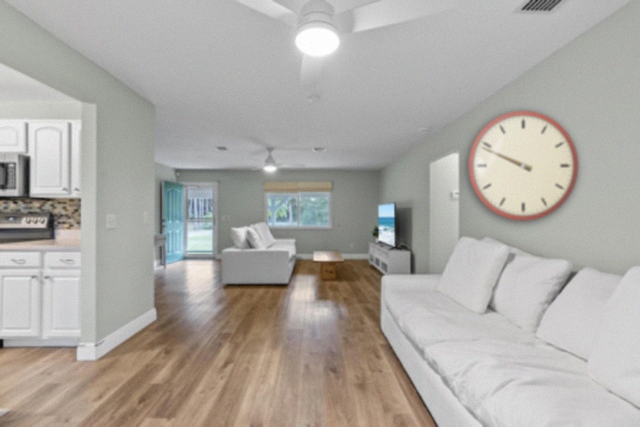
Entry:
9 h 49 min
